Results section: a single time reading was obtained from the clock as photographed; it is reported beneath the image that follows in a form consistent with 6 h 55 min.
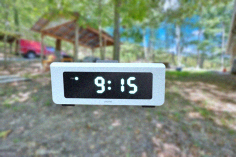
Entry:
9 h 15 min
